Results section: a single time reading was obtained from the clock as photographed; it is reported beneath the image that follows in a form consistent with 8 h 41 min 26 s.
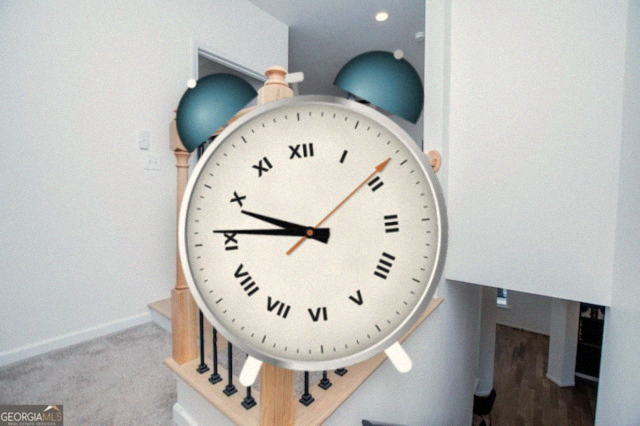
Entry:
9 h 46 min 09 s
